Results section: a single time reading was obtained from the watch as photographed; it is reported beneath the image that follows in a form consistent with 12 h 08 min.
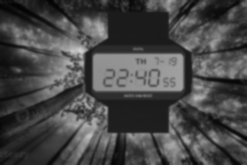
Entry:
22 h 40 min
